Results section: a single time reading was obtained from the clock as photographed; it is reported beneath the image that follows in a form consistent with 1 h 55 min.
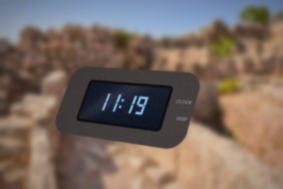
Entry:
11 h 19 min
